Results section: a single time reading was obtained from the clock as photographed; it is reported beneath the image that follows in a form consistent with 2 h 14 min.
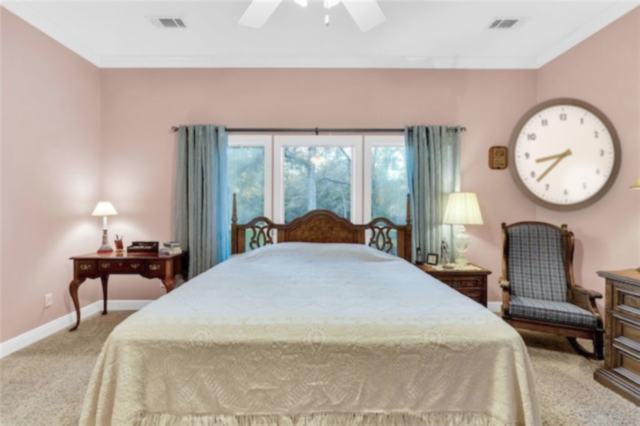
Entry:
8 h 38 min
